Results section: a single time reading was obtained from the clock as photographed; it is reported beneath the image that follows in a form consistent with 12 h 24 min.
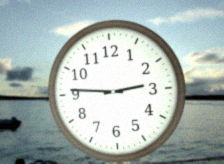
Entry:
2 h 46 min
